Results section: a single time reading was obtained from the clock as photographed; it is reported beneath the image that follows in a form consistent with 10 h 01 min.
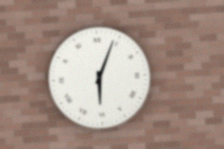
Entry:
6 h 04 min
